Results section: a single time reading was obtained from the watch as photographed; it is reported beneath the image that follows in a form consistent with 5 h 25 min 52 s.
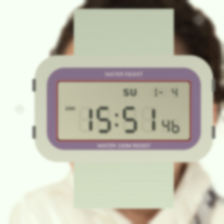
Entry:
15 h 51 min 46 s
